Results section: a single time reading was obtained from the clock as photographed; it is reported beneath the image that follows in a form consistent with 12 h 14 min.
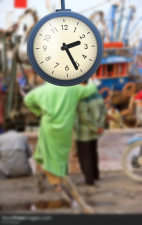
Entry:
2 h 26 min
